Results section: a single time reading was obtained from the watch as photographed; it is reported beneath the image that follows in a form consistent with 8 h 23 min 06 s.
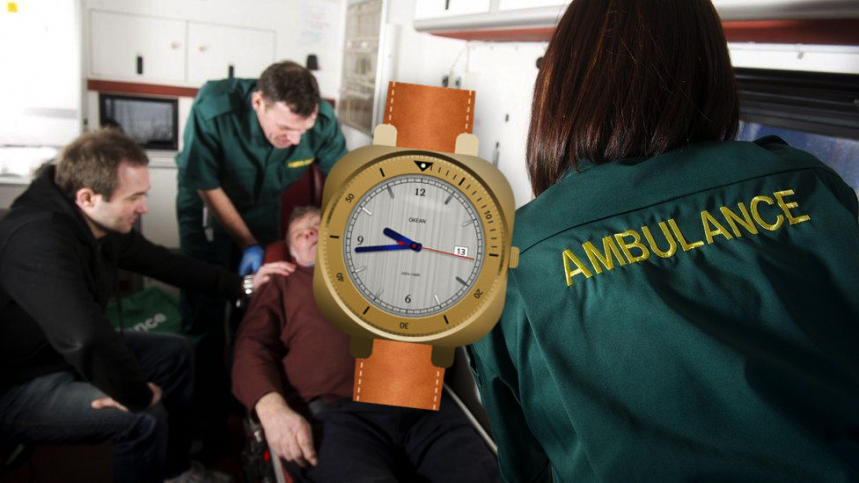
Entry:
9 h 43 min 16 s
